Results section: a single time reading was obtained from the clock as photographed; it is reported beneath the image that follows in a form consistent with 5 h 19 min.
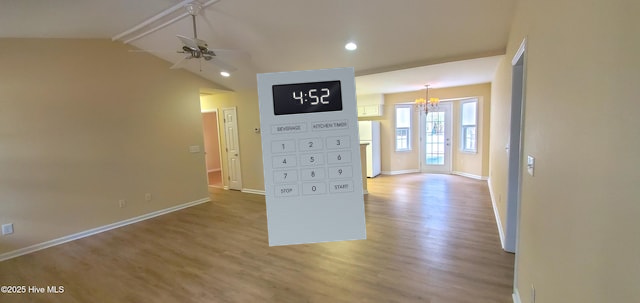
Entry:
4 h 52 min
